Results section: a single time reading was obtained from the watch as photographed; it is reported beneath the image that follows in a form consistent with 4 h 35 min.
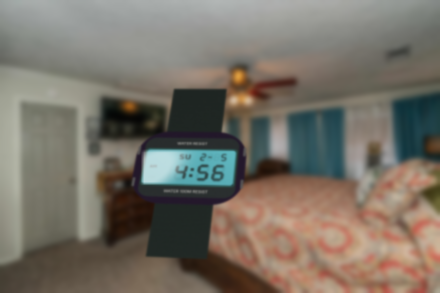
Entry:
4 h 56 min
